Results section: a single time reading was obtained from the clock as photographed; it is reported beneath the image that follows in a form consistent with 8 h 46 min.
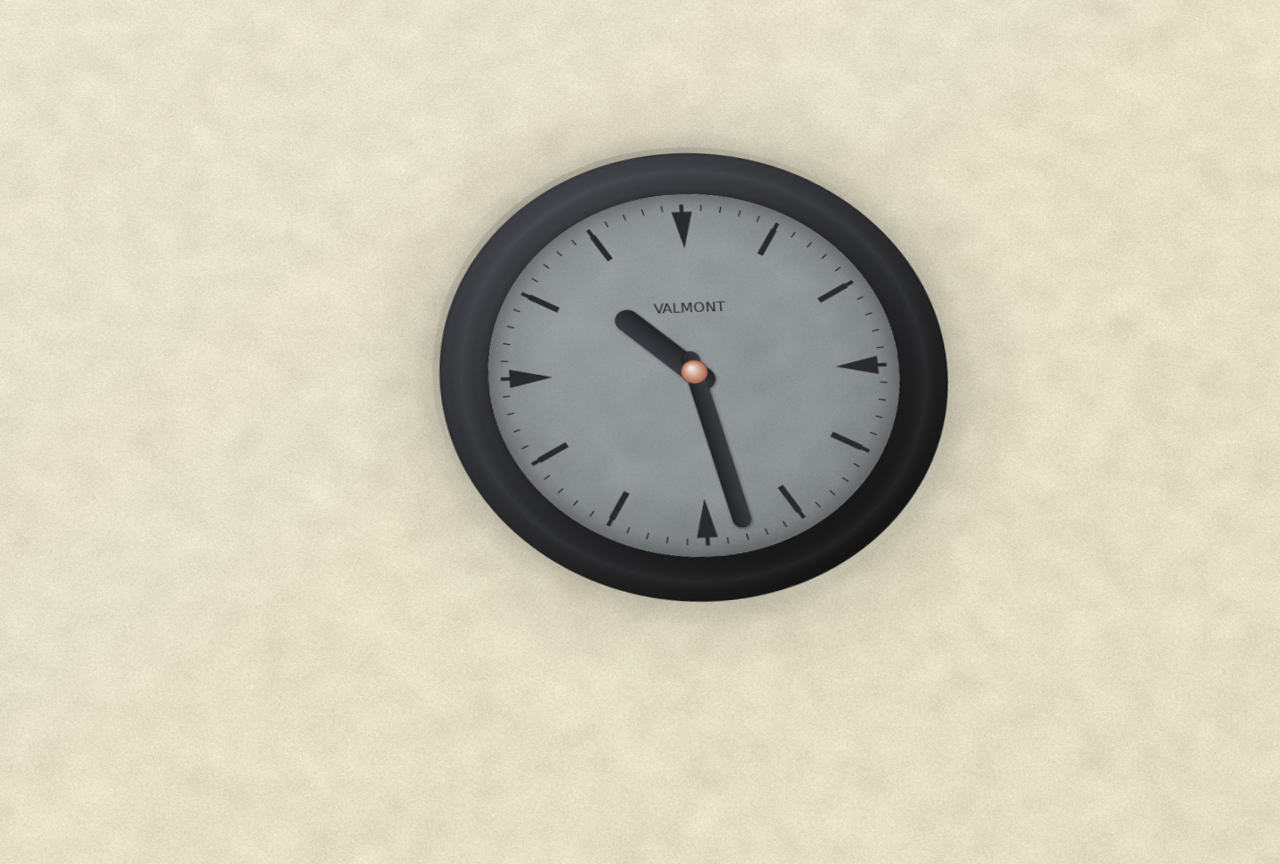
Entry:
10 h 28 min
